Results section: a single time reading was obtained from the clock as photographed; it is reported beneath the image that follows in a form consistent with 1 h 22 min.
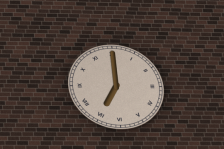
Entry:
7 h 00 min
